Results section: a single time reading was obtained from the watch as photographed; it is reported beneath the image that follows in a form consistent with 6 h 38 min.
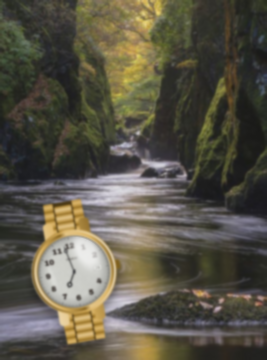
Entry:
6 h 58 min
